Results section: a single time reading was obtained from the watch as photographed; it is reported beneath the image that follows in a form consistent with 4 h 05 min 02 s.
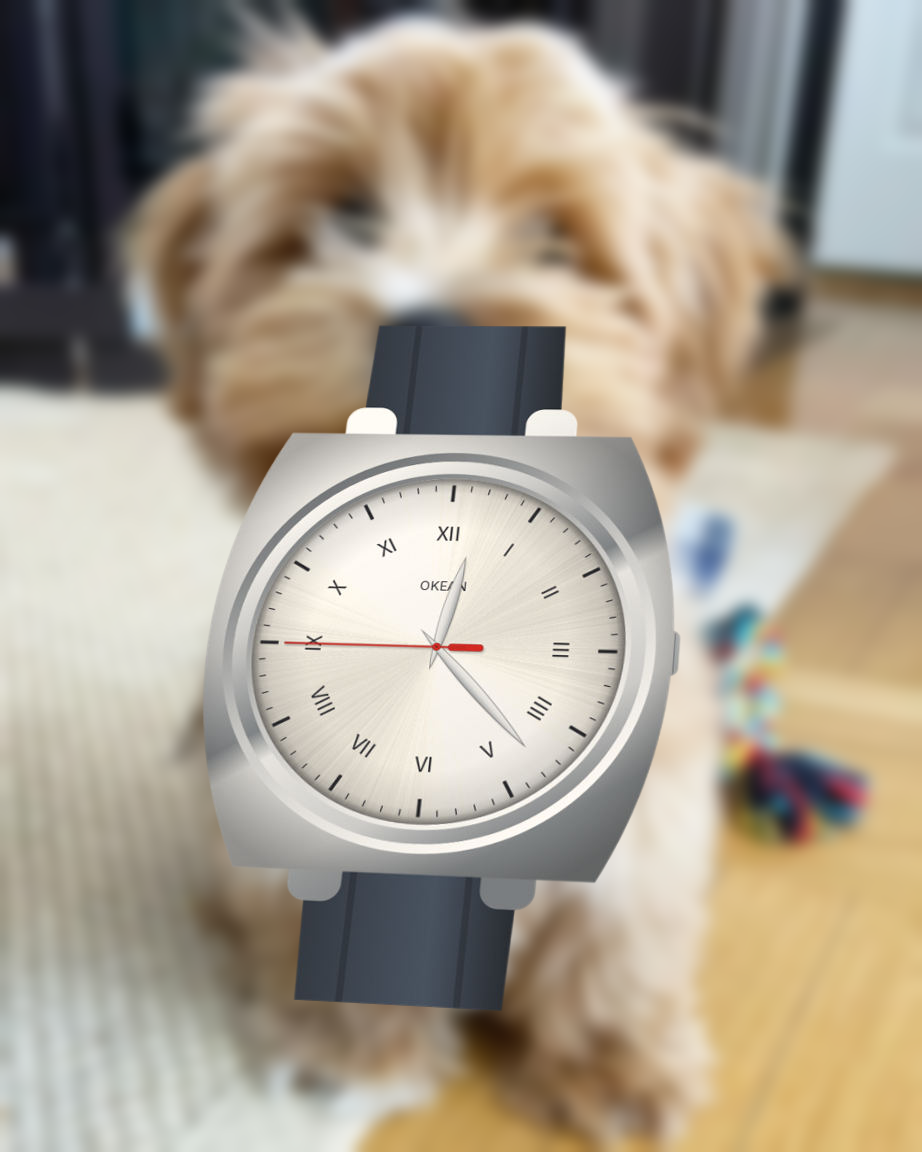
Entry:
12 h 22 min 45 s
